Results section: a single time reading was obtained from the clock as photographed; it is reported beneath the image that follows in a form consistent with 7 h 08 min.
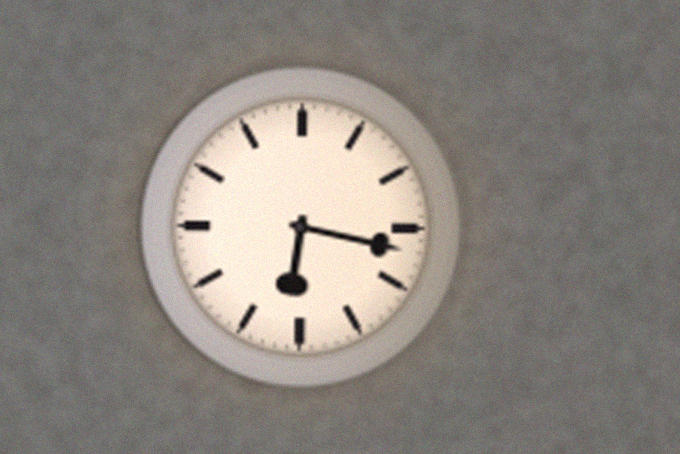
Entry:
6 h 17 min
